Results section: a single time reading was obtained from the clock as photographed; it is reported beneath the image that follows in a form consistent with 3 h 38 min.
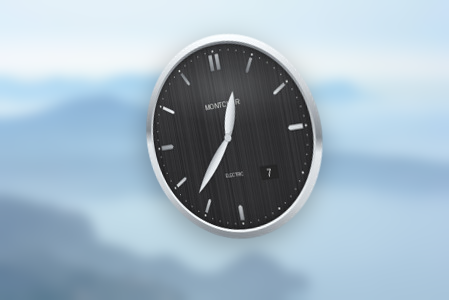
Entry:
12 h 37 min
